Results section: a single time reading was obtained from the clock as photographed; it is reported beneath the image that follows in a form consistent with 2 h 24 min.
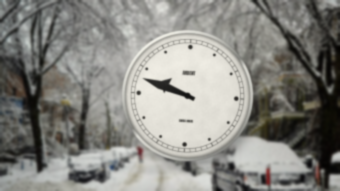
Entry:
9 h 48 min
